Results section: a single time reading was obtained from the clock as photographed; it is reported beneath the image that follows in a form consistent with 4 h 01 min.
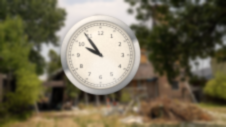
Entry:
9 h 54 min
